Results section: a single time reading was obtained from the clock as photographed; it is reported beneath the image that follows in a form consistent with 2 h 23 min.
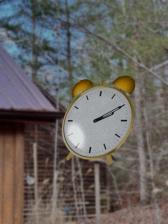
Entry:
2 h 10 min
